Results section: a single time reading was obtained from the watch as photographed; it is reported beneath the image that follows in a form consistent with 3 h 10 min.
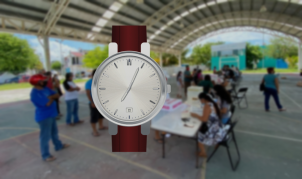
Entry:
7 h 04 min
